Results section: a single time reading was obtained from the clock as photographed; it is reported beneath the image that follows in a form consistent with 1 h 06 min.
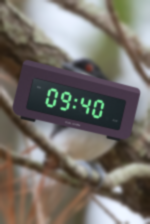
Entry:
9 h 40 min
